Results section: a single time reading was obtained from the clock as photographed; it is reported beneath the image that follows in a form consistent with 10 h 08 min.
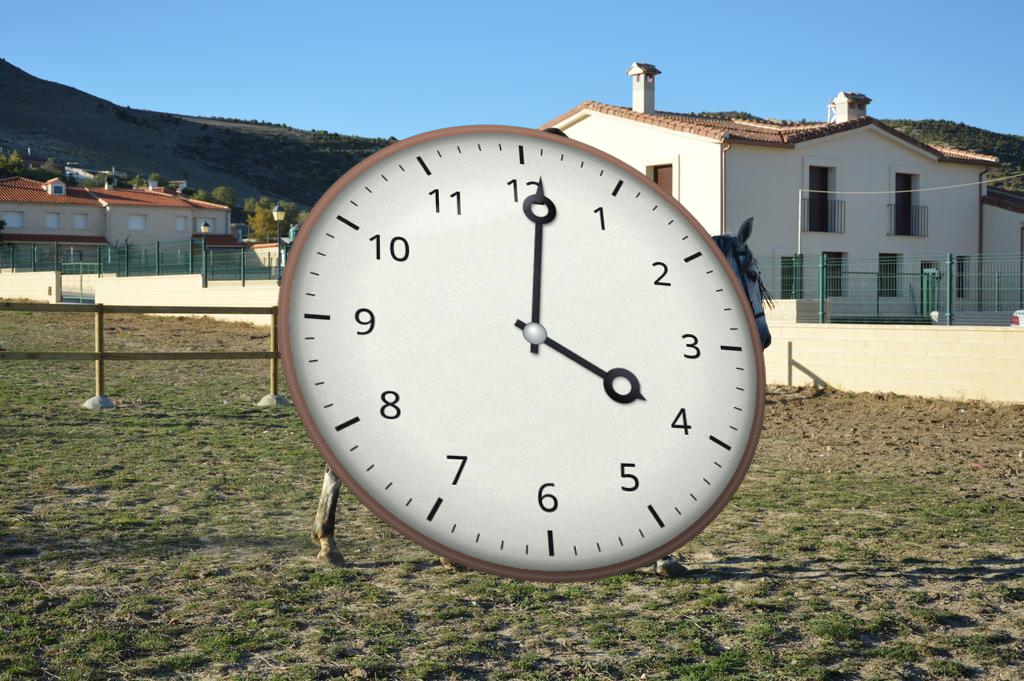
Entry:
4 h 01 min
